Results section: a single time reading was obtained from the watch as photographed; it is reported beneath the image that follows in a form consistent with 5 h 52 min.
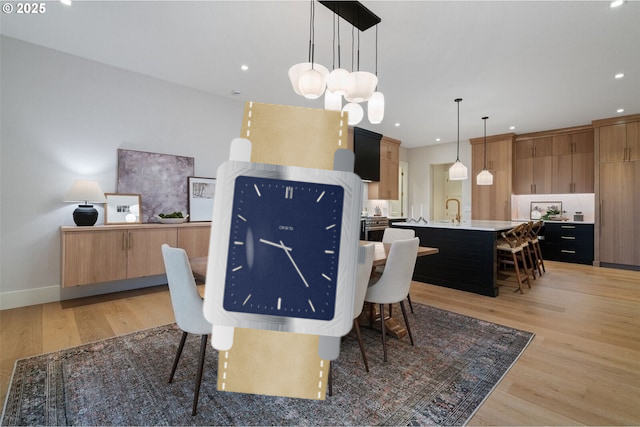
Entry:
9 h 24 min
